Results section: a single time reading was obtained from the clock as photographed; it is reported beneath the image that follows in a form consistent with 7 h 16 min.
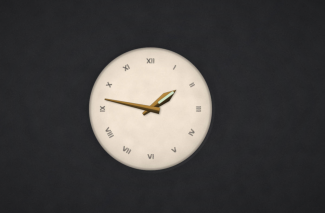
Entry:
1 h 47 min
